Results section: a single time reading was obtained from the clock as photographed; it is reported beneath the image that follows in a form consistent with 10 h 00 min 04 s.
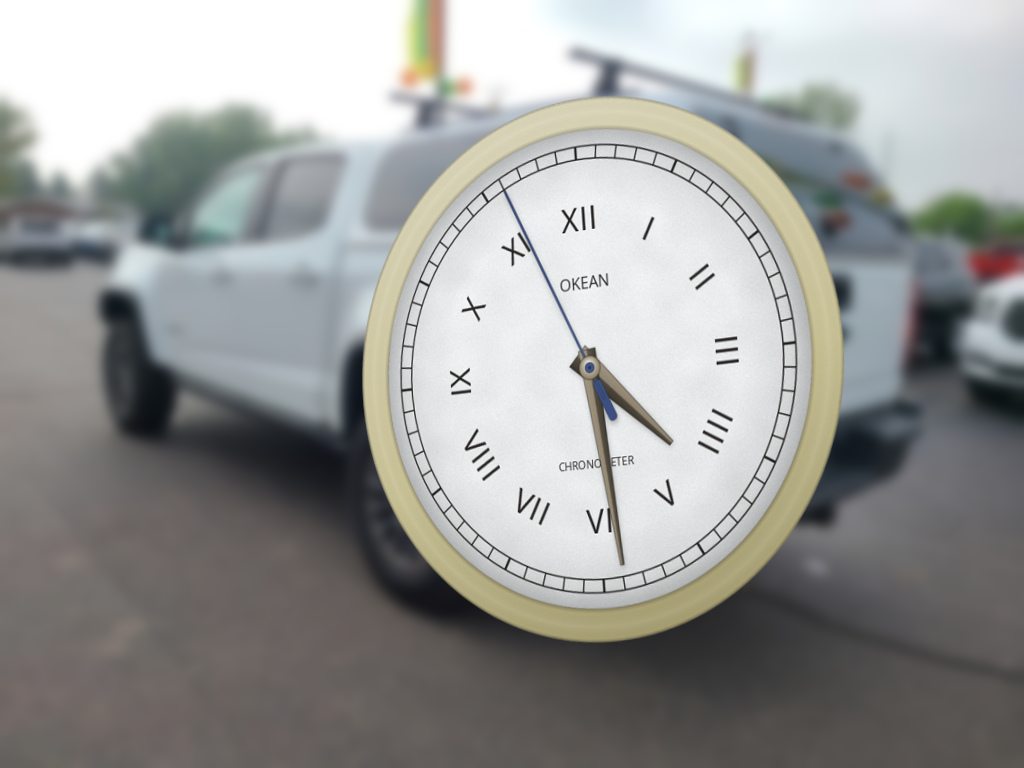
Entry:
4 h 28 min 56 s
